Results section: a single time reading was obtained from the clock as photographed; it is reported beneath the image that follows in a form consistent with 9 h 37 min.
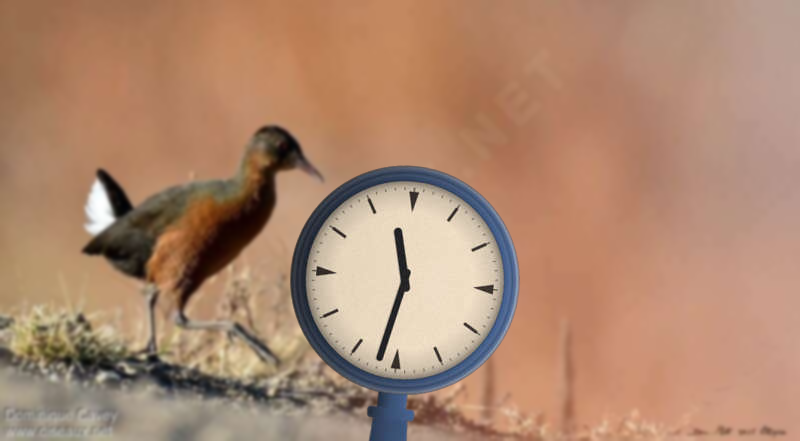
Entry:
11 h 32 min
